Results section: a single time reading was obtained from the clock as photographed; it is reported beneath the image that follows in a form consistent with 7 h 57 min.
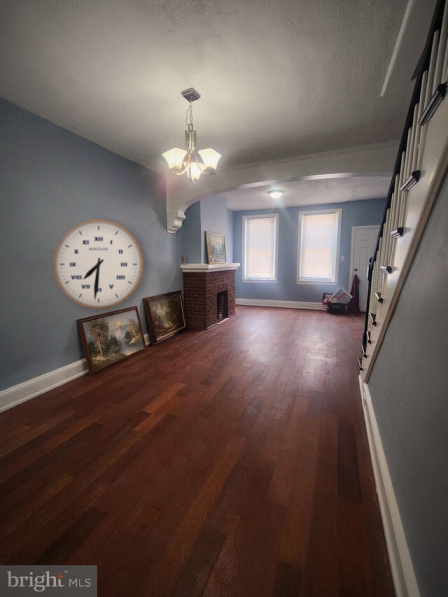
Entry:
7 h 31 min
